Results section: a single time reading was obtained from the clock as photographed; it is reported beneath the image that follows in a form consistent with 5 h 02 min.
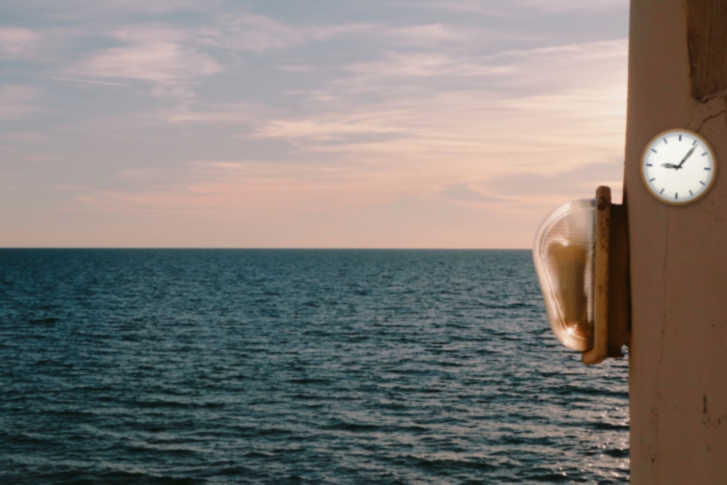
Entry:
9 h 06 min
